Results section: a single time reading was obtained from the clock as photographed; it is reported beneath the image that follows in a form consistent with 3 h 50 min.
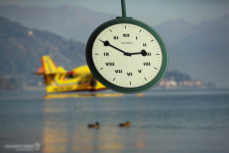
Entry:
2 h 50 min
